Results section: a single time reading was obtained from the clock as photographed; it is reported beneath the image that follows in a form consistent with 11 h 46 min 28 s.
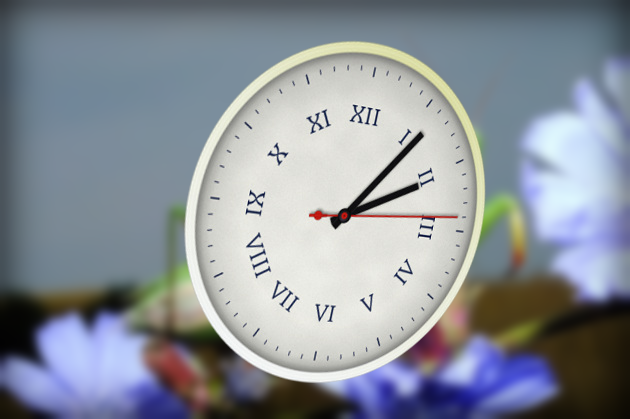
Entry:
2 h 06 min 14 s
